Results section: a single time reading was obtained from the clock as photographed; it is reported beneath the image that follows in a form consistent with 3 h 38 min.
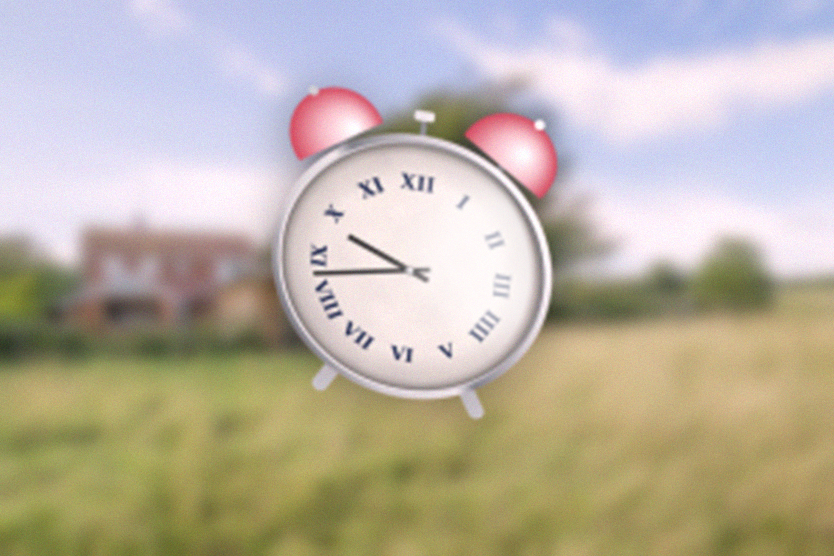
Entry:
9 h 43 min
